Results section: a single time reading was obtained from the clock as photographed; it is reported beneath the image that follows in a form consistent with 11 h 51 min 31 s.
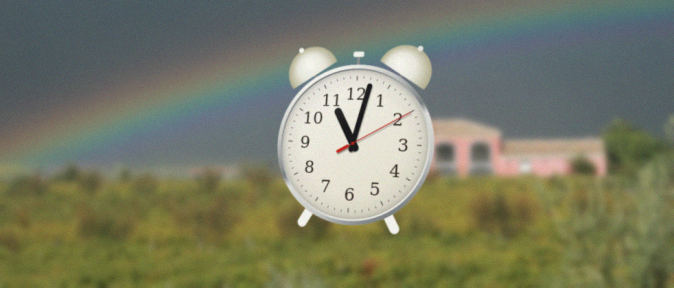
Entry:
11 h 02 min 10 s
